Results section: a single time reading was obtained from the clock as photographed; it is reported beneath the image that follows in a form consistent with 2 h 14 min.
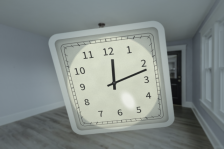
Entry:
12 h 12 min
